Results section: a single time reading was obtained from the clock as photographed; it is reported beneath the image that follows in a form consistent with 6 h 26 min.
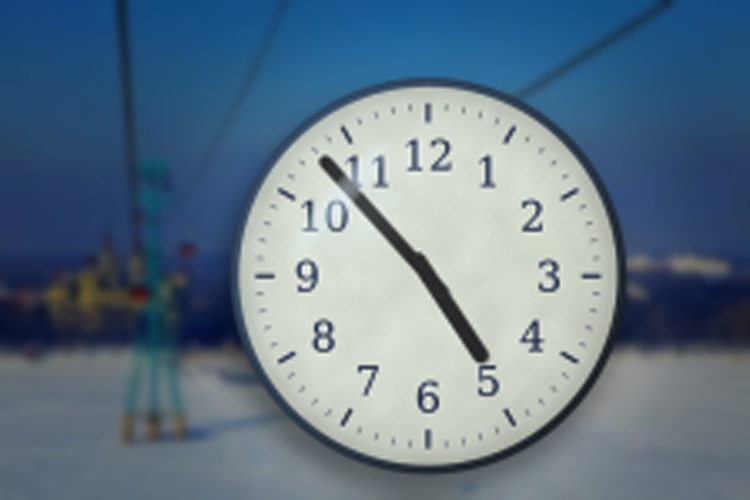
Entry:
4 h 53 min
